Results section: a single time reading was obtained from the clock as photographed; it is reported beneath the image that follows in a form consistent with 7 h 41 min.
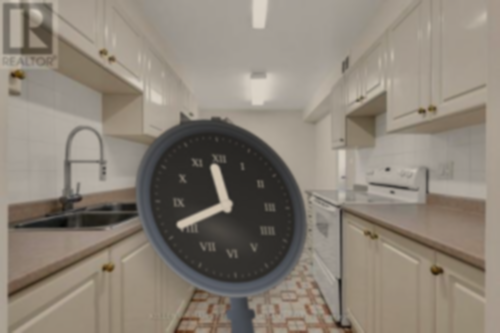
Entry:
11 h 41 min
